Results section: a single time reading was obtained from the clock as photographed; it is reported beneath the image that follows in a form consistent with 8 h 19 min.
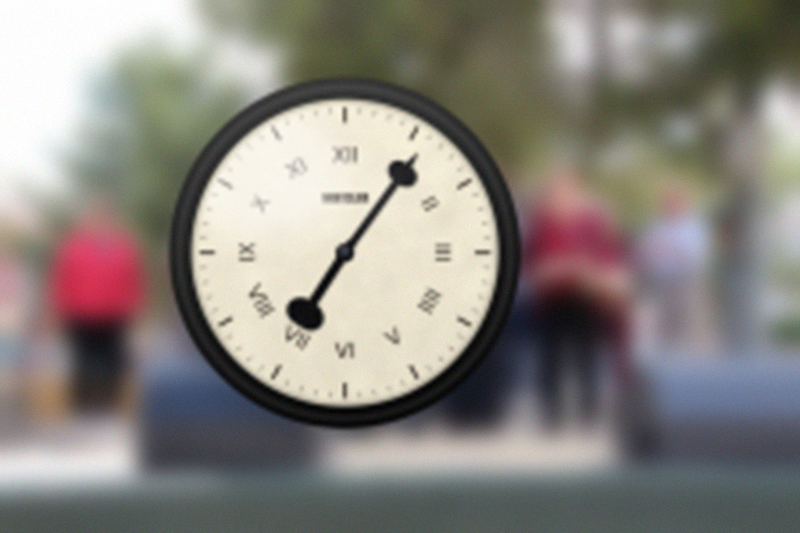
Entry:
7 h 06 min
